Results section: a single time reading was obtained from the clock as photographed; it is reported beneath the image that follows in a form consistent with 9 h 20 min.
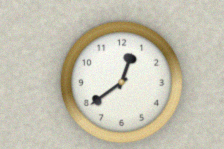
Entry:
12 h 39 min
